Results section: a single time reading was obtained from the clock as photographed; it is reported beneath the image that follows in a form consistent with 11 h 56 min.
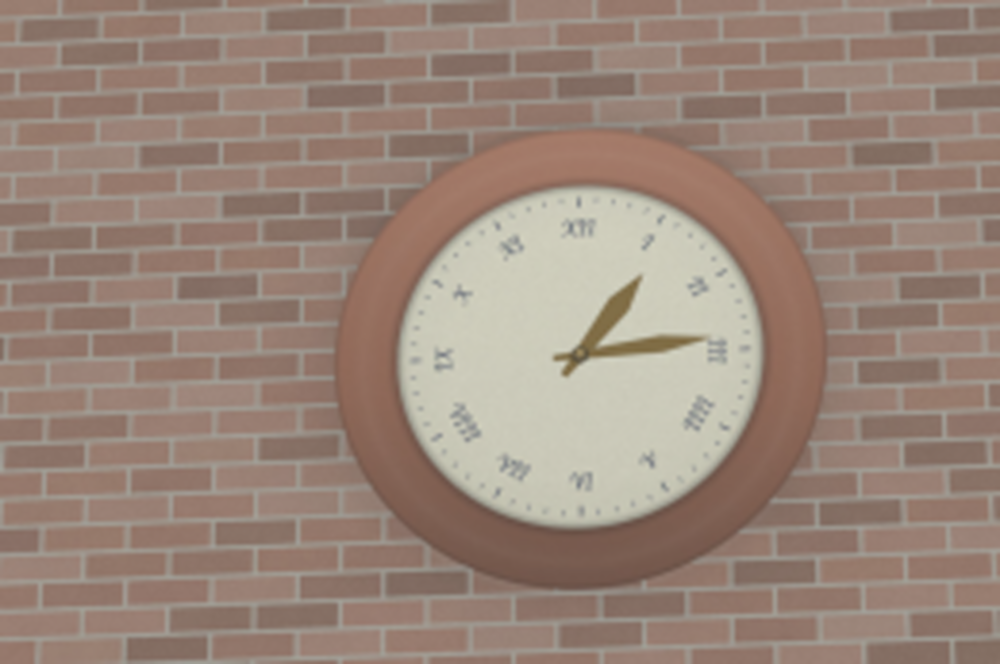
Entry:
1 h 14 min
